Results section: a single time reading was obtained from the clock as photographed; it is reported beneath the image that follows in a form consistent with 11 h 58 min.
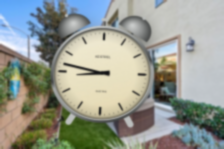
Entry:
8 h 47 min
